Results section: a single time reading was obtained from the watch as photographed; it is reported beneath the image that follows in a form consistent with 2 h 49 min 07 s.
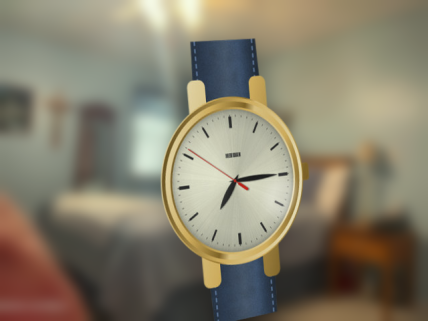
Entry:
7 h 14 min 51 s
